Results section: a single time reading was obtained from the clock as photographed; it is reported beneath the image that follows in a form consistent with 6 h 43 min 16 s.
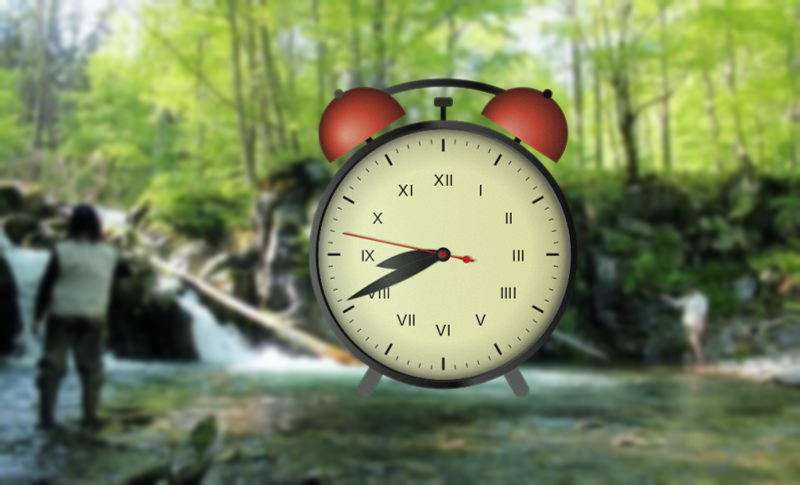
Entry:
8 h 40 min 47 s
